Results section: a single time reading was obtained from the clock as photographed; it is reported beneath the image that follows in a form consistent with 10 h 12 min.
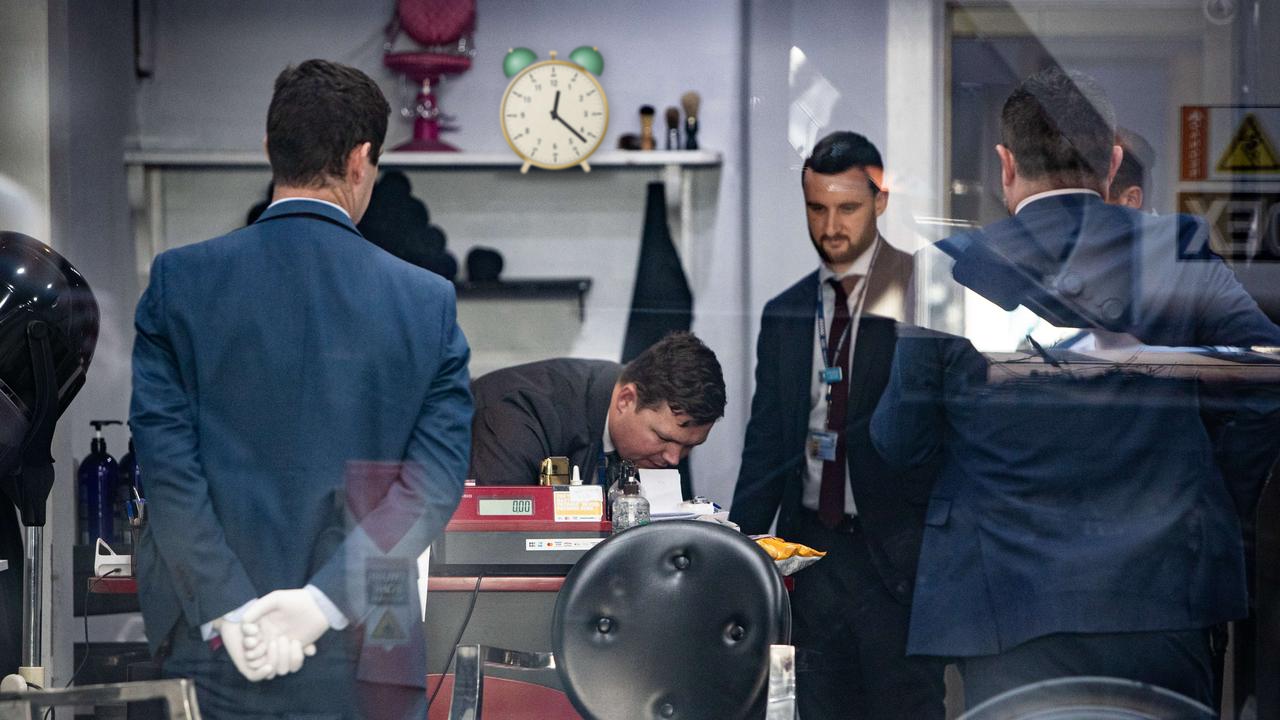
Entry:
12 h 22 min
